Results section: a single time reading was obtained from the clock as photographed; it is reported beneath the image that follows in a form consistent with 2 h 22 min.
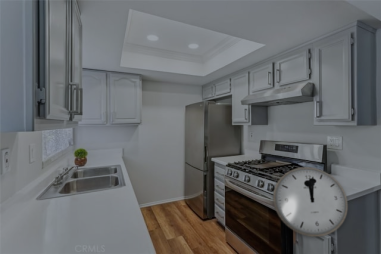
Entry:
12 h 02 min
